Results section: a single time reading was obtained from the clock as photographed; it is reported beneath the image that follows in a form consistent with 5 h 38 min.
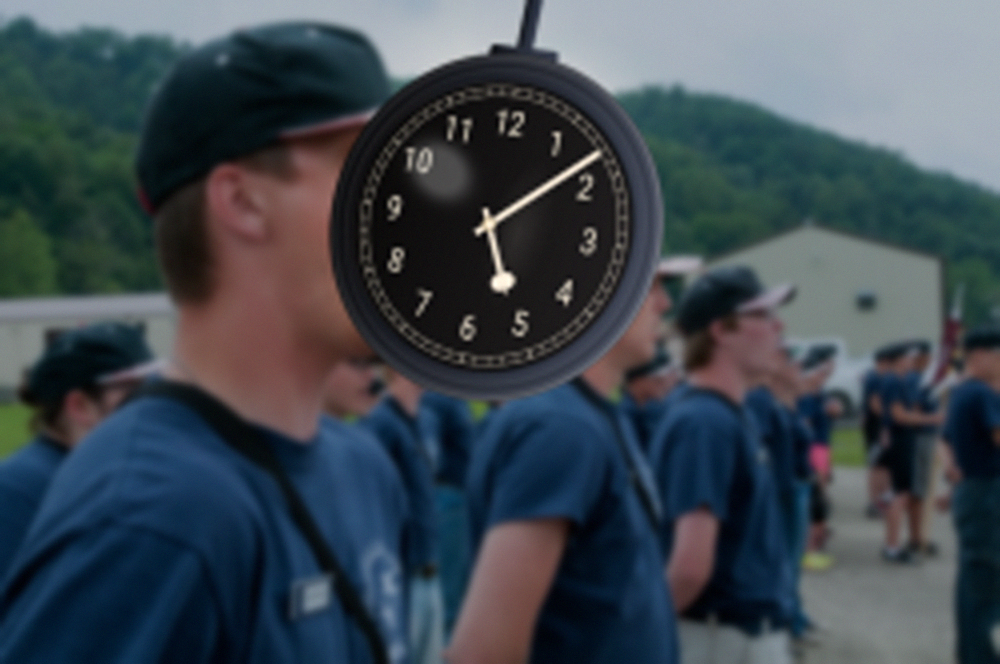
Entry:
5 h 08 min
